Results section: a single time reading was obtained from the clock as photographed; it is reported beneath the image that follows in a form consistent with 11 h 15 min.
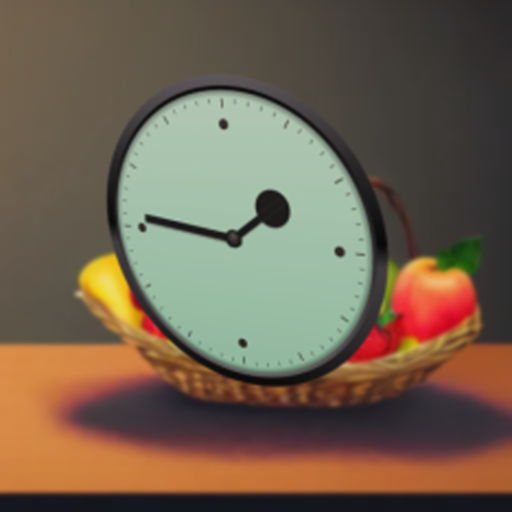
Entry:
1 h 46 min
